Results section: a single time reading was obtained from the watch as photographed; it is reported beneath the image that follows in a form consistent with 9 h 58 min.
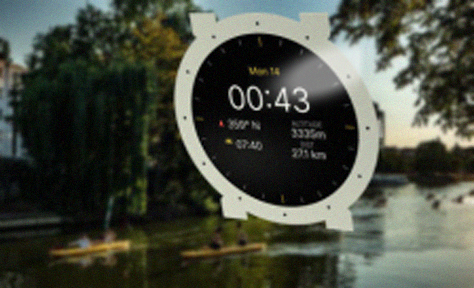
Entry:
0 h 43 min
